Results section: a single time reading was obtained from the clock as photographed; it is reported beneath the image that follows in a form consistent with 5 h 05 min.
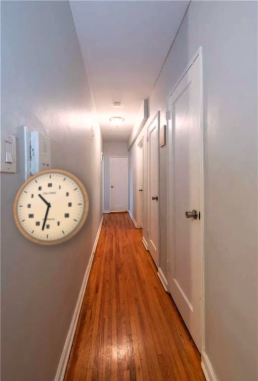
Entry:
10 h 32 min
